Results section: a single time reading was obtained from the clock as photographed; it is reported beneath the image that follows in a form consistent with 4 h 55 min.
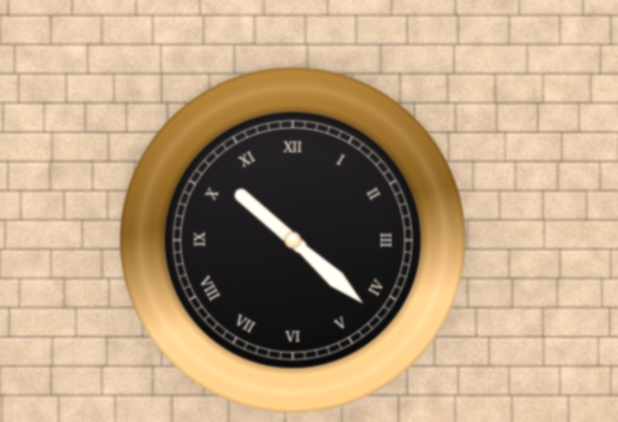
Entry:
10 h 22 min
